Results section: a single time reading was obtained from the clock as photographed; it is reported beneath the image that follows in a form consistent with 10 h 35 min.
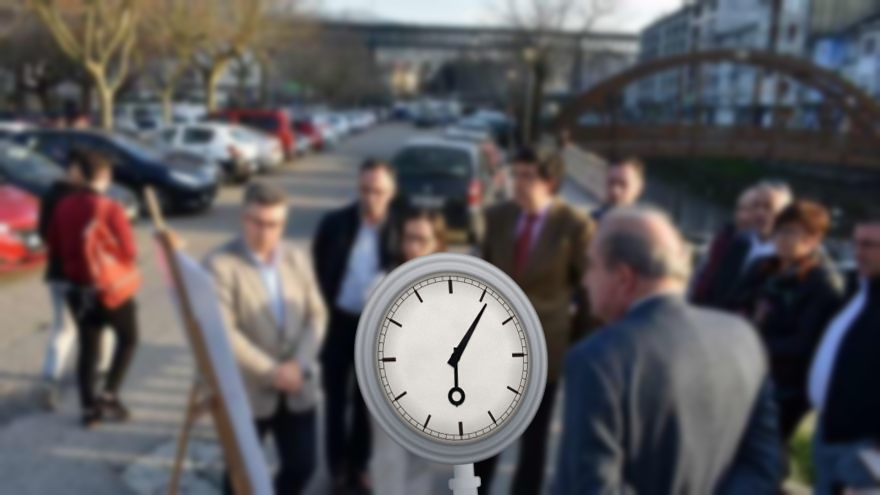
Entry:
6 h 06 min
